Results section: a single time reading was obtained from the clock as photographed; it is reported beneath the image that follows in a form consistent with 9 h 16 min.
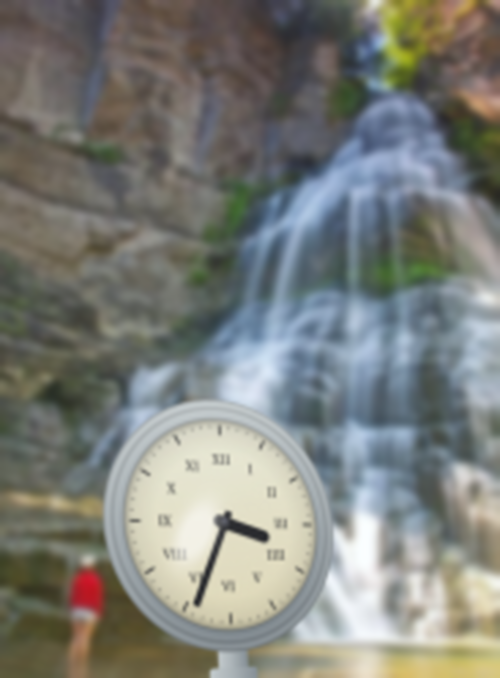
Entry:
3 h 34 min
